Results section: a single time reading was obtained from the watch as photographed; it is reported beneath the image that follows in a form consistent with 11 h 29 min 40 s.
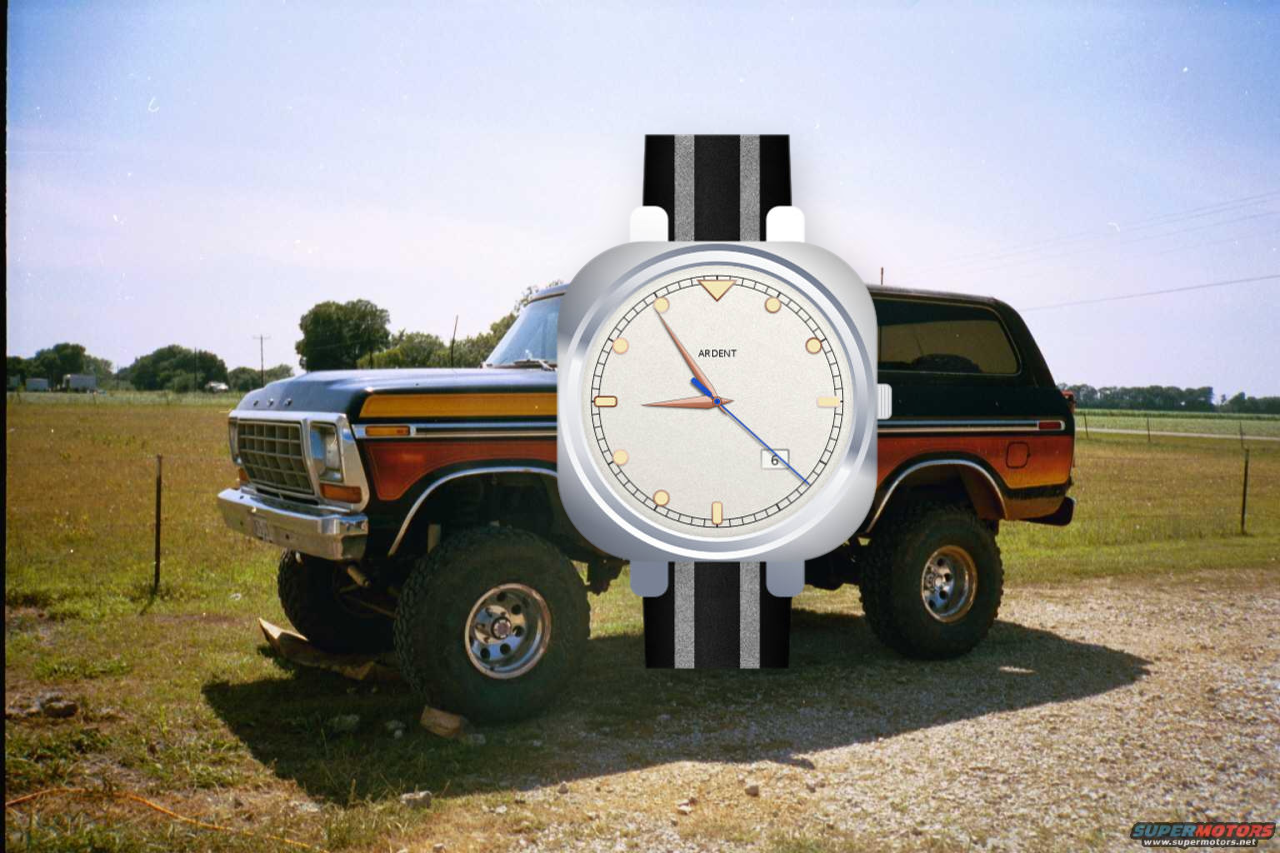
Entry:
8 h 54 min 22 s
